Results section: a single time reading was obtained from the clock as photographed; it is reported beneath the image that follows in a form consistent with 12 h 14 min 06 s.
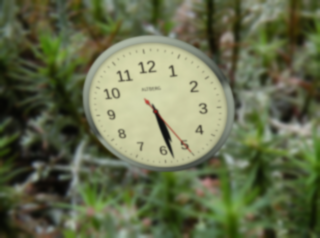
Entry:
5 h 28 min 25 s
